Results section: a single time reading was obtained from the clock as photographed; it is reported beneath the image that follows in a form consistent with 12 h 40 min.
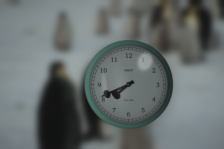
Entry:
7 h 41 min
